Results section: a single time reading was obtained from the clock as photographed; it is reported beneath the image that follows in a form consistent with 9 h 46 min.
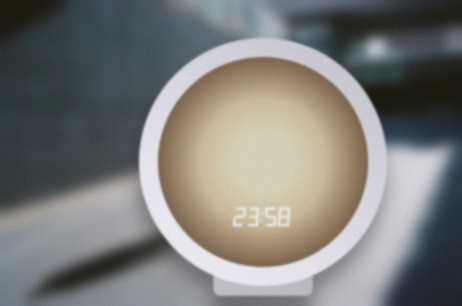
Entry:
23 h 58 min
